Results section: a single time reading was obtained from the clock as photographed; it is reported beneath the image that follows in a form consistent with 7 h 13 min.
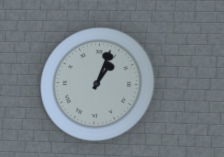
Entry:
1 h 03 min
